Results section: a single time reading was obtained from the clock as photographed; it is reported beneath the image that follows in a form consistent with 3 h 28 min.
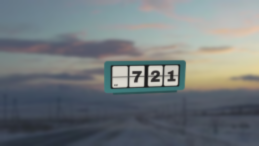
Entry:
7 h 21 min
